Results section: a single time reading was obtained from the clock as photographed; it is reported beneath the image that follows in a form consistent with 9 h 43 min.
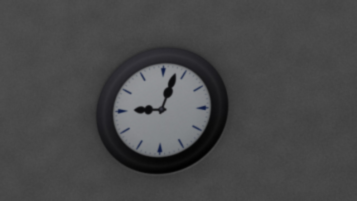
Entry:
9 h 03 min
